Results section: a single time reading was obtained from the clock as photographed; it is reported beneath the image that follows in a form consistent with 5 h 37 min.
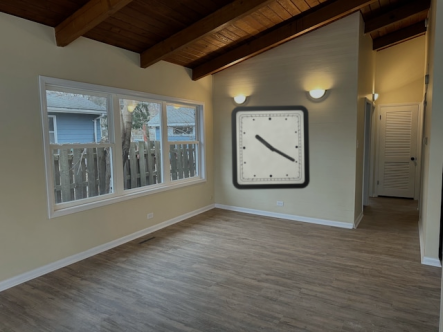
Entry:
10 h 20 min
